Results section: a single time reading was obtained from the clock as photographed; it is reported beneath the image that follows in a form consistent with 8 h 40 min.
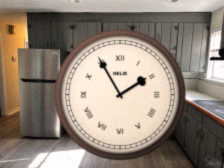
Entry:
1 h 55 min
